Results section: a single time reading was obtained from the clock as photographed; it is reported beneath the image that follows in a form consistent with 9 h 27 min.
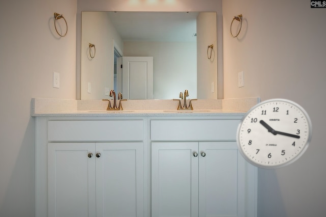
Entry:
10 h 17 min
